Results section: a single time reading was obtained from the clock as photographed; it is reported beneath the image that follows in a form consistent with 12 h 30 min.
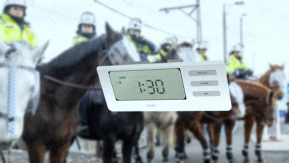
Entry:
1 h 30 min
